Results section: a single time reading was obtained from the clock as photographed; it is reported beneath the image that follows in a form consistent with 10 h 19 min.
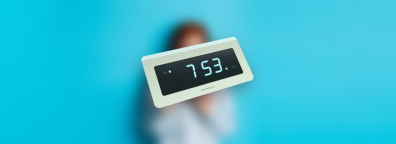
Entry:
7 h 53 min
